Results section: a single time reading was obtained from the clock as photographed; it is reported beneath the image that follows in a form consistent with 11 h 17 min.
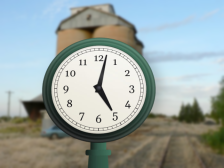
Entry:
5 h 02 min
